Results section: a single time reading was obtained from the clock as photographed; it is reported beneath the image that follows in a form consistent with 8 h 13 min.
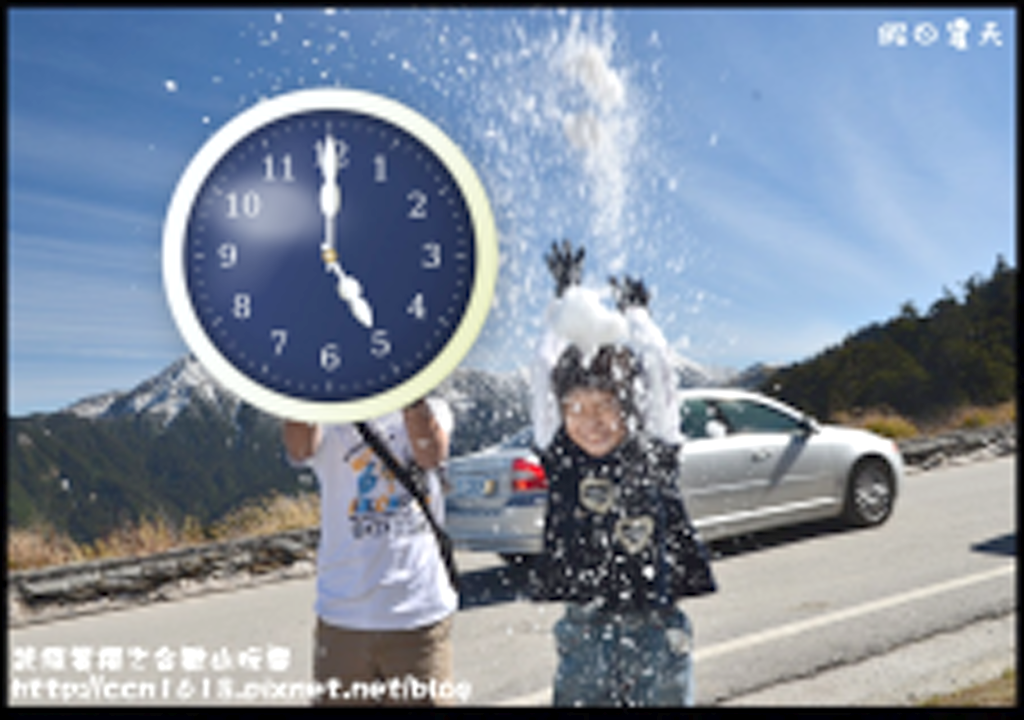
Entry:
5 h 00 min
